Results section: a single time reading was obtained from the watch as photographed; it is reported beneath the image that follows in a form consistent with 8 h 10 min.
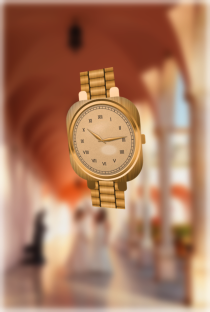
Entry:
10 h 14 min
